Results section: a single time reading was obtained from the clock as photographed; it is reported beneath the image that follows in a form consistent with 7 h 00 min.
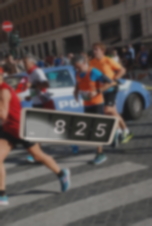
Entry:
8 h 25 min
